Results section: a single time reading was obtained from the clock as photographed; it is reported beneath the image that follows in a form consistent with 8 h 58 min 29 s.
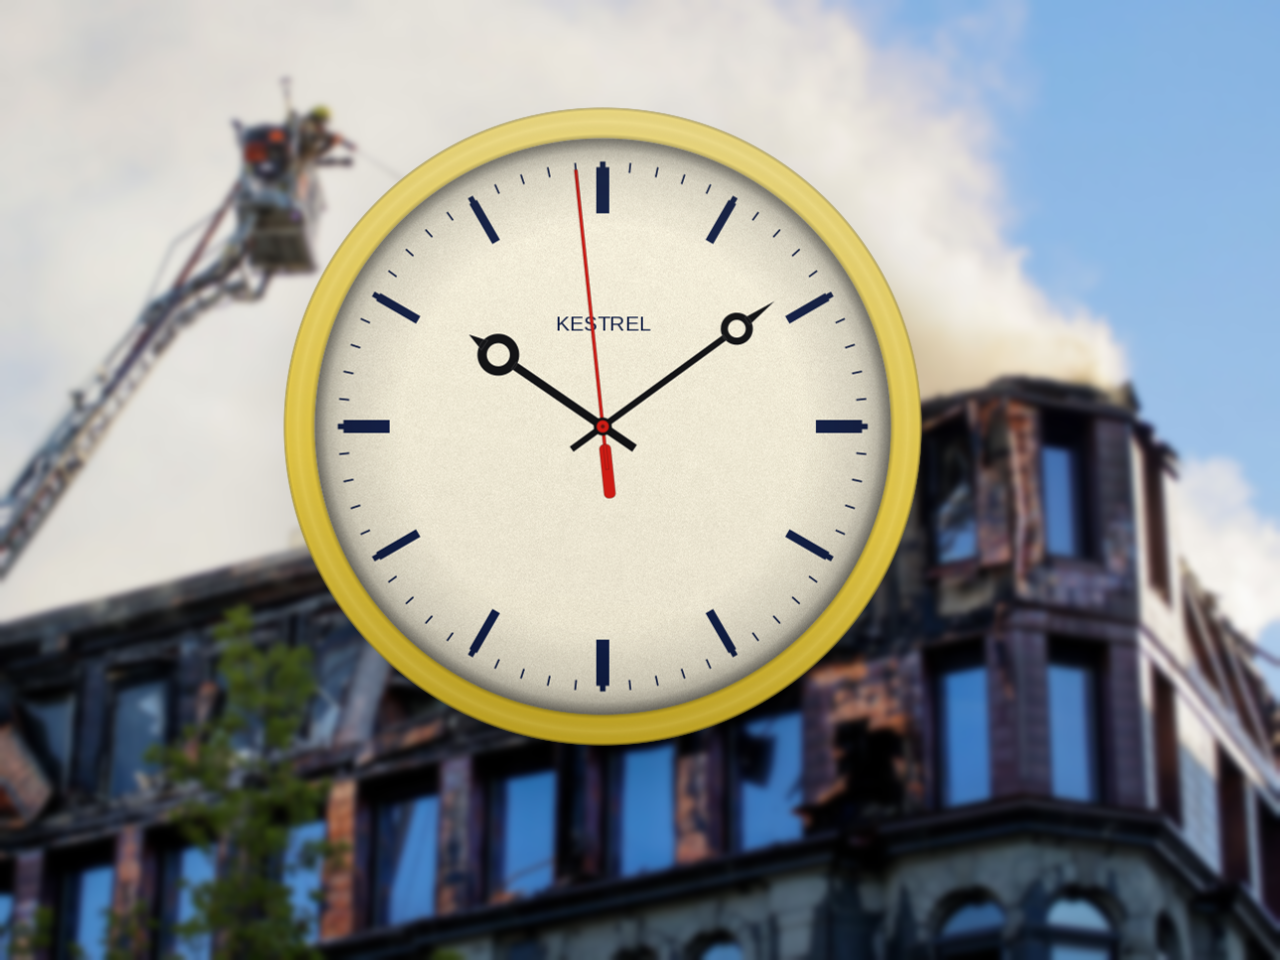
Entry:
10 h 08 min 59 s
